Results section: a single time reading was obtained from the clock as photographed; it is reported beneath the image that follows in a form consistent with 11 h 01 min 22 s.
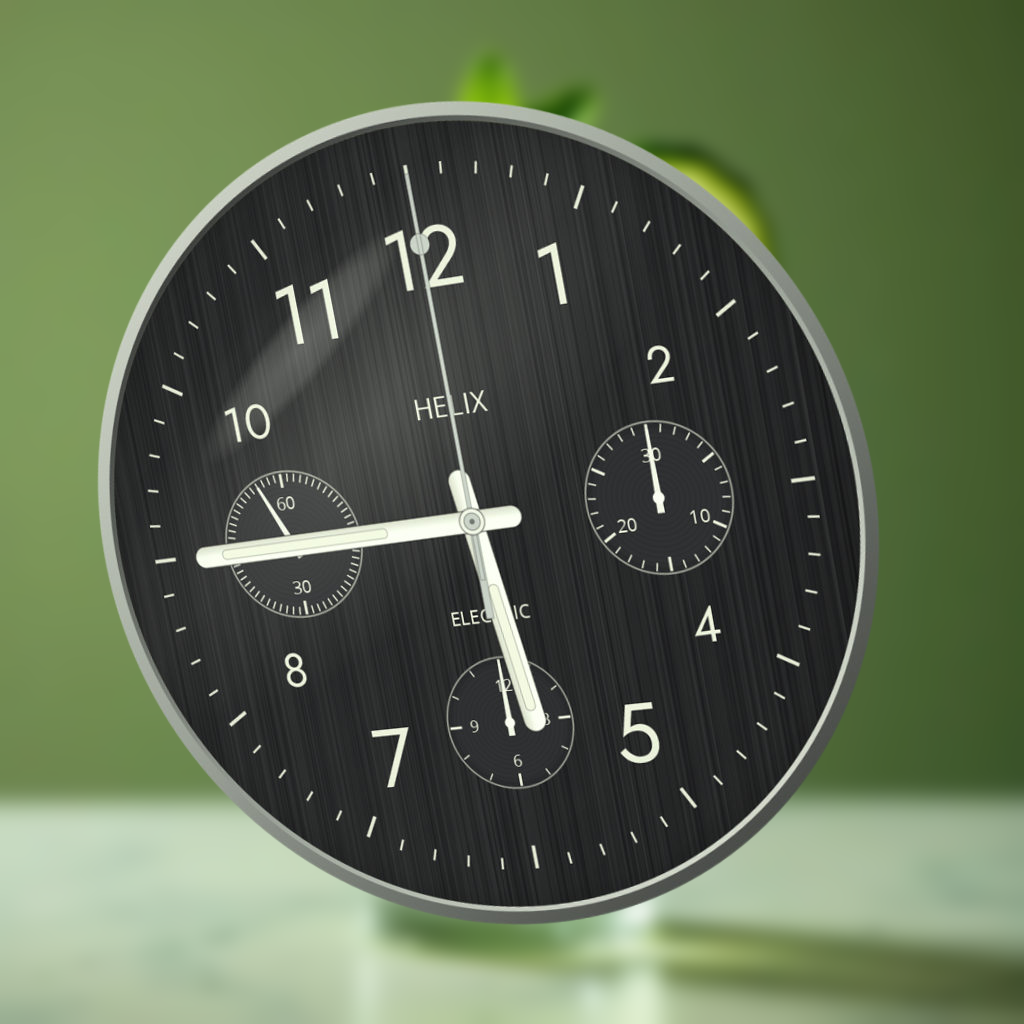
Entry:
5 h 44 min 56 s
